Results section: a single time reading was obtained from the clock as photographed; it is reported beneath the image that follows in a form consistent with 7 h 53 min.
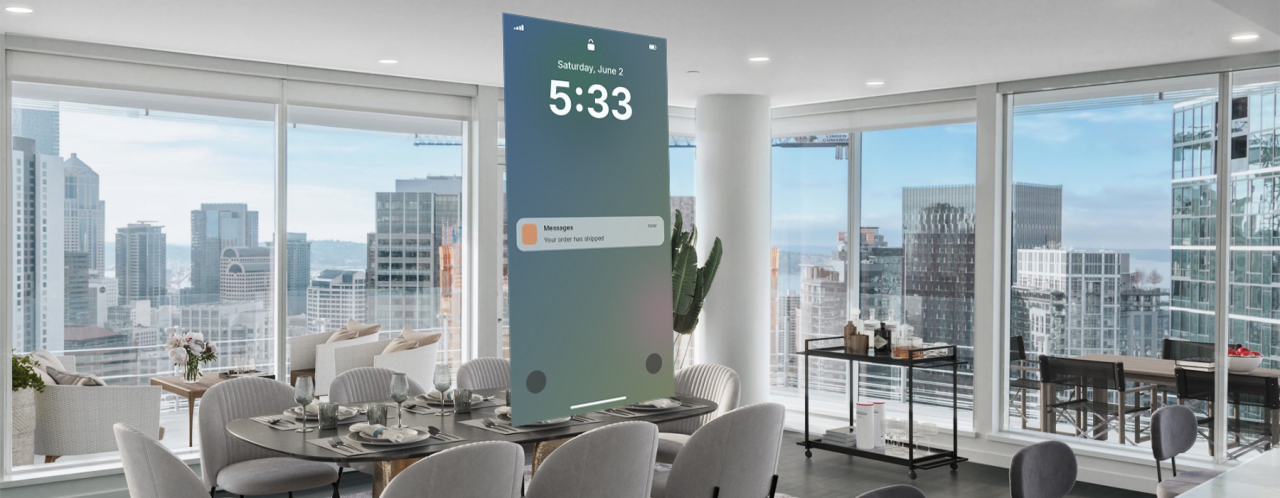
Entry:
5 h 33 min
